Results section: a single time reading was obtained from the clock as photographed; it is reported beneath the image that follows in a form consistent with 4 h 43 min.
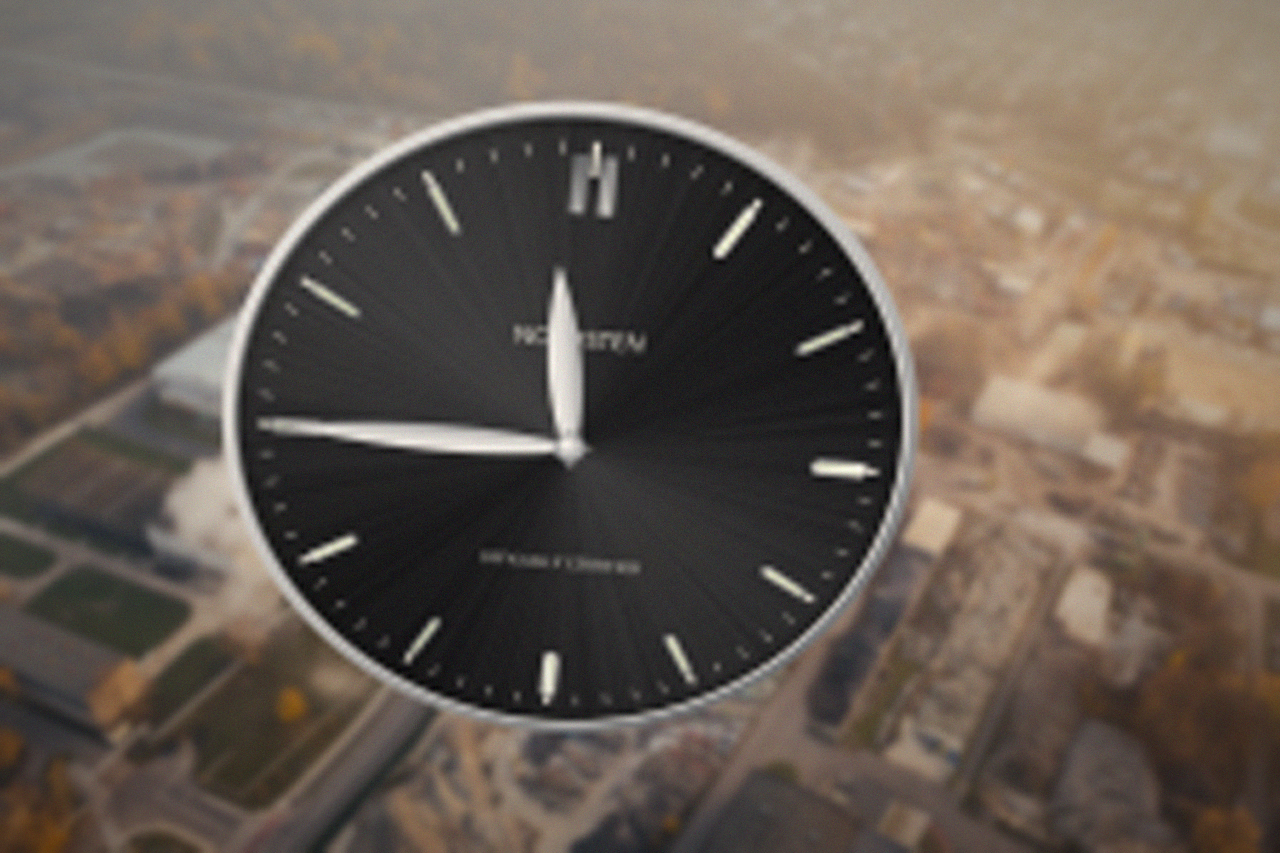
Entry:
11 h 45 min
